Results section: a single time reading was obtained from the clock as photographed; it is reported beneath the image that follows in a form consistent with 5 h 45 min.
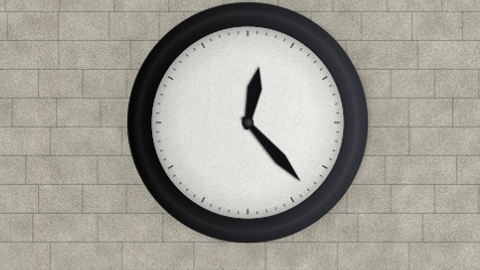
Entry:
12 h 23 min
